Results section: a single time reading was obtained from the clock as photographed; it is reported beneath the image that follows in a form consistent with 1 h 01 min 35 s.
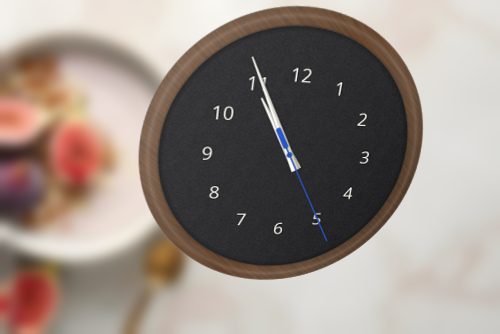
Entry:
10 h 55 min 25 s
